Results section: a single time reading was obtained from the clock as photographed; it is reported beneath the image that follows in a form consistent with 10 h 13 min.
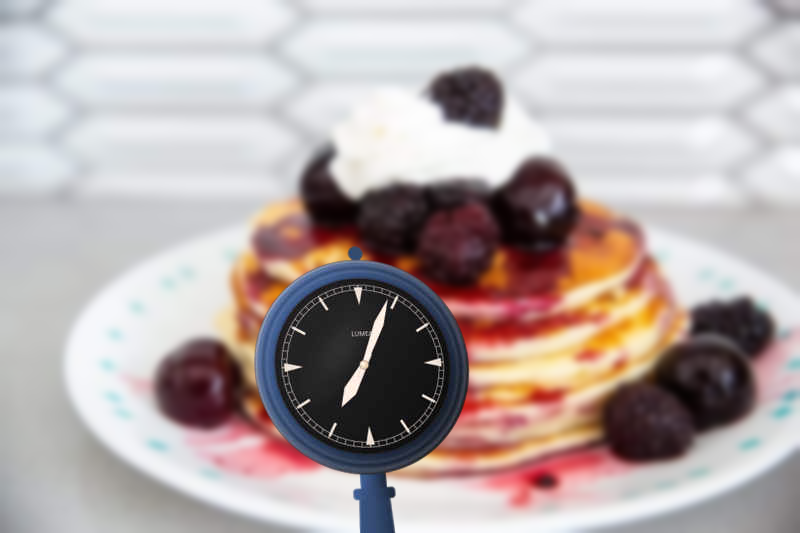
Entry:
7 h 04 min
